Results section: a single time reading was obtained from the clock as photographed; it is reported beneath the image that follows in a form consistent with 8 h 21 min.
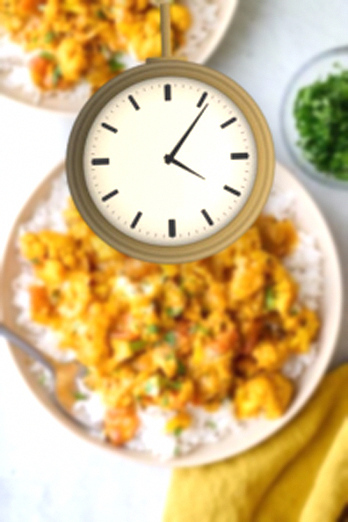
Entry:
4 h 06 min
